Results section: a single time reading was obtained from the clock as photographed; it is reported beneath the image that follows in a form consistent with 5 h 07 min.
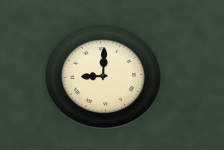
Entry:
9 h 01 min
